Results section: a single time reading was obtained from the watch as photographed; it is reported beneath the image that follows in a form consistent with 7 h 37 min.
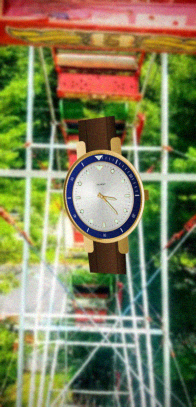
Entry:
3 h 23 min
